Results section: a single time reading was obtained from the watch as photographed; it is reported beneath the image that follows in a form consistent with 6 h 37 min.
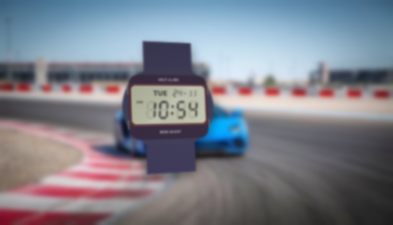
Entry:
10 h 54 min
